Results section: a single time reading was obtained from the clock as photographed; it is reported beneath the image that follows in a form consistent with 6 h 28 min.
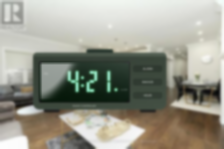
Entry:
4 h 21 min
